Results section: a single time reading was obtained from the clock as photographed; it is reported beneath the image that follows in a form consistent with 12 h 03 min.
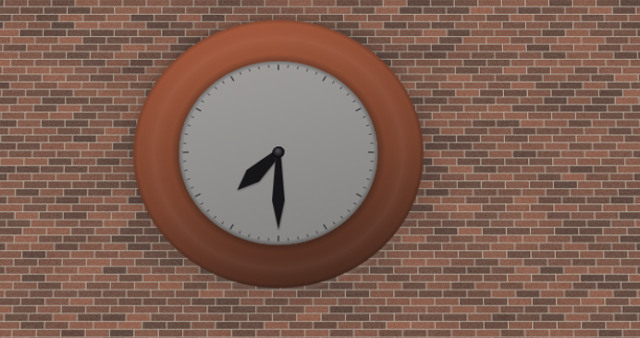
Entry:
7 h 30 min
